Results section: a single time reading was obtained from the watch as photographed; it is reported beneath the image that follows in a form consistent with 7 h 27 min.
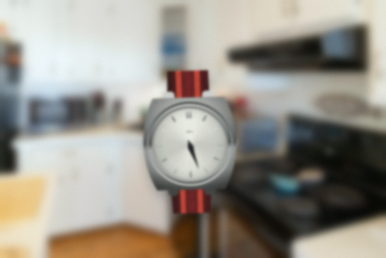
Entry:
5 h 27 min
